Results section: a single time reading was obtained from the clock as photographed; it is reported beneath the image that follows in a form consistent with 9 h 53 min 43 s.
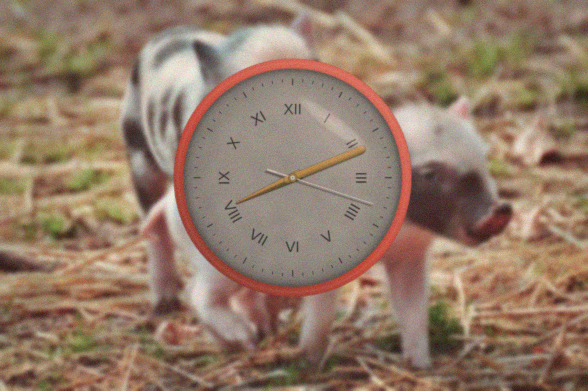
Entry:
8 h 11 min 18 s
